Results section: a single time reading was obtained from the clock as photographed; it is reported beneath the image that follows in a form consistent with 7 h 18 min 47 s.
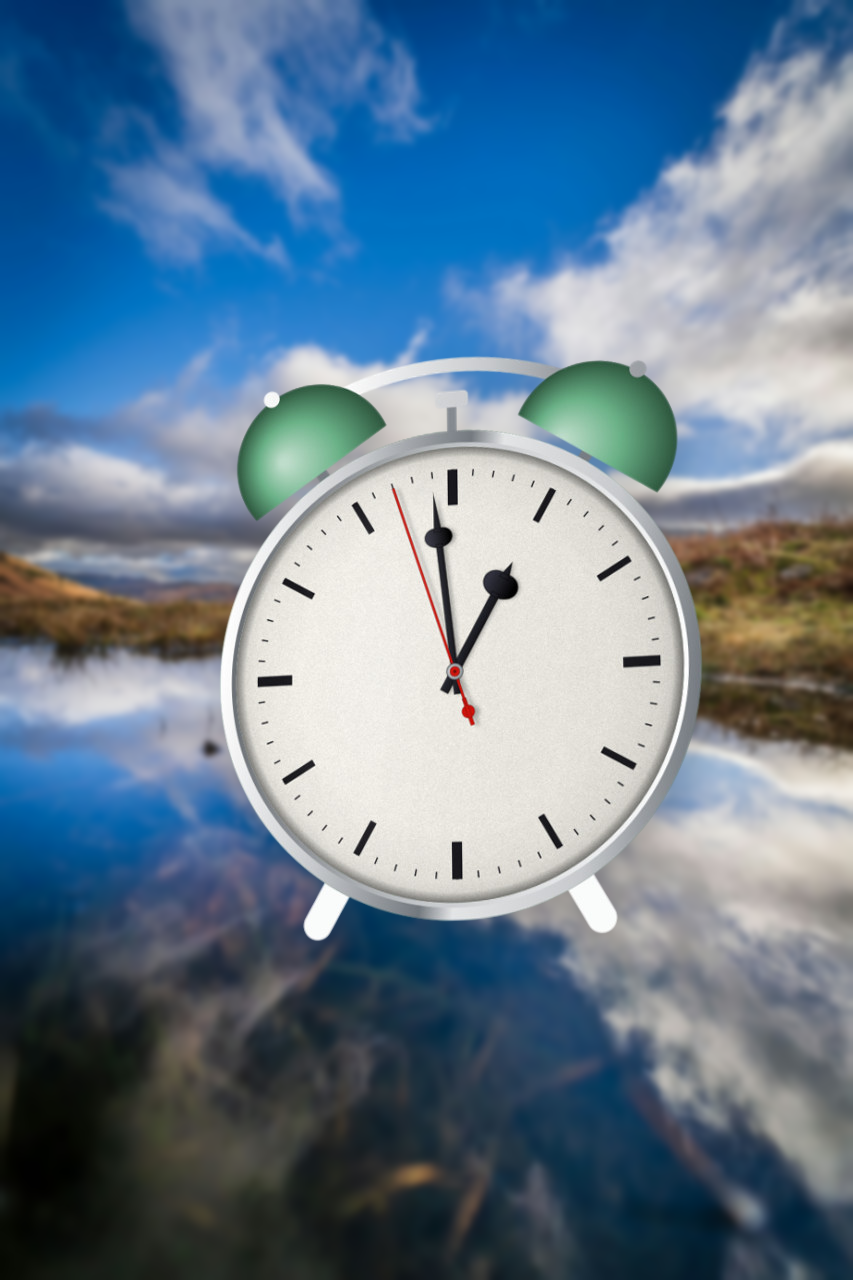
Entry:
12 h 58 min 57 s
